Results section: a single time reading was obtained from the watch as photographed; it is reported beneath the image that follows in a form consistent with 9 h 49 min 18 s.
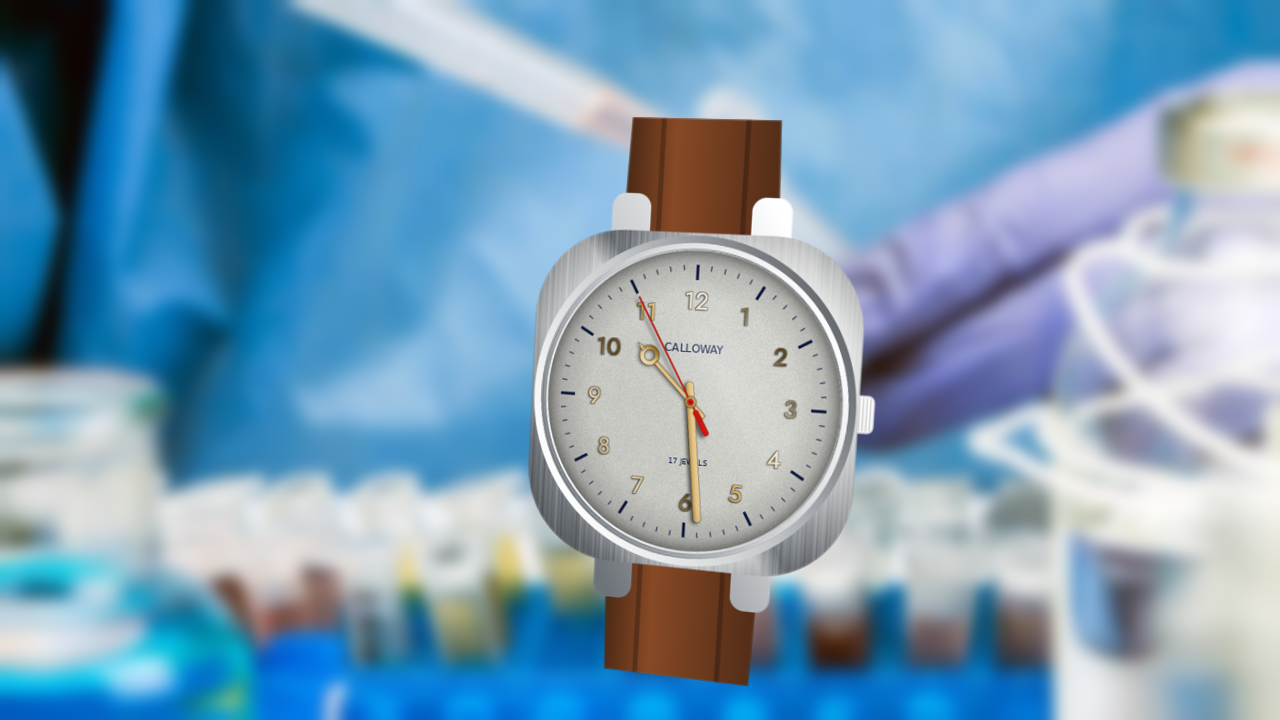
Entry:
10 h 28 min 55 s
